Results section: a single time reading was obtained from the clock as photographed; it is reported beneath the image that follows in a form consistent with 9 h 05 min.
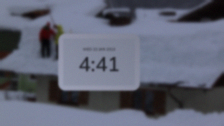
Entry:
4 h 41 min
